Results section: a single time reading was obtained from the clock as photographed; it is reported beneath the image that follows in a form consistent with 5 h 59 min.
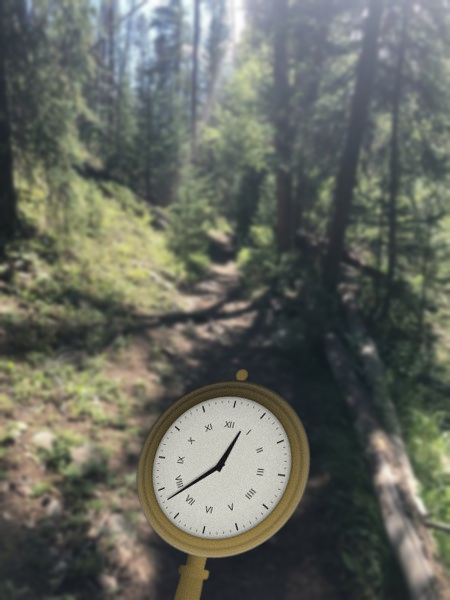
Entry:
12 h 38 min
